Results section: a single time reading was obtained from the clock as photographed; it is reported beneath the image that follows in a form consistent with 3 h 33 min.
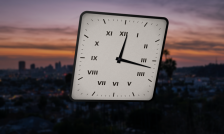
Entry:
12 h 17 min
